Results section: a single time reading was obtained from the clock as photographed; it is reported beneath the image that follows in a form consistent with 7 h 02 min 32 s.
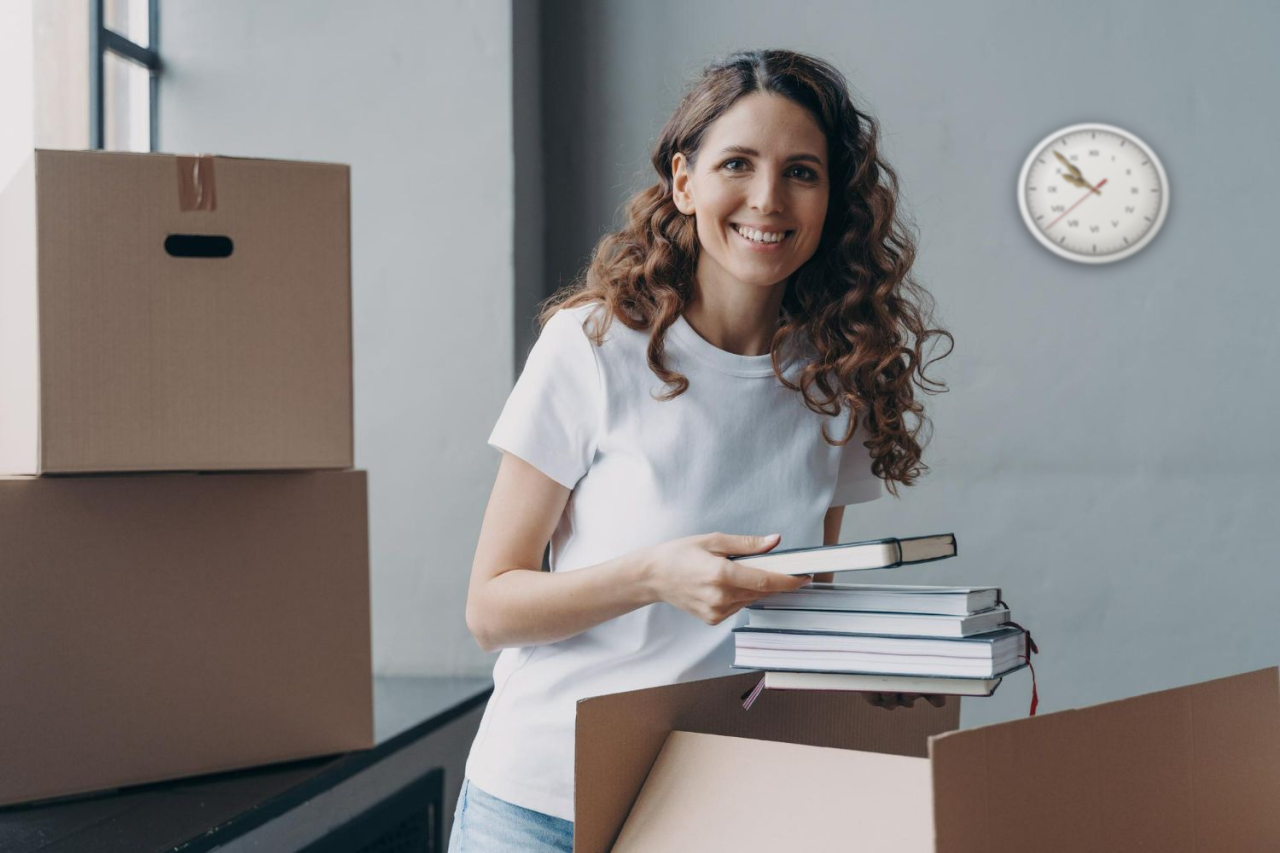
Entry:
9 h 52 min 38 s
